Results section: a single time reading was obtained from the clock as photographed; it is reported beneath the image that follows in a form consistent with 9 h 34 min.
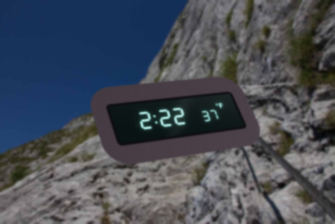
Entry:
2 h 22 min
